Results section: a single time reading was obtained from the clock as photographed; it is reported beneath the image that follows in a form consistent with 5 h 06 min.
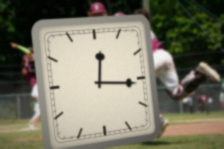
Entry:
12 h 16 min
